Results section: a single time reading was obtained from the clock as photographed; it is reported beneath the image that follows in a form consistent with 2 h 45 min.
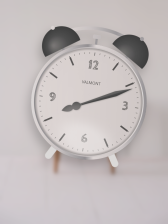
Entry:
8 h 11 min
